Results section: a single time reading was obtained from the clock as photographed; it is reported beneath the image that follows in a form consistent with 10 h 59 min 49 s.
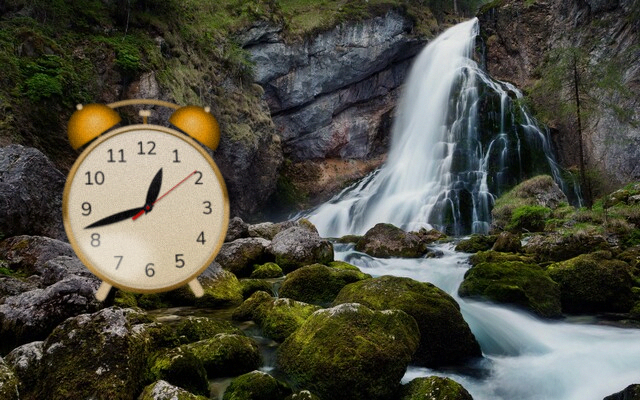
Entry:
12 h 42 min 09 s
